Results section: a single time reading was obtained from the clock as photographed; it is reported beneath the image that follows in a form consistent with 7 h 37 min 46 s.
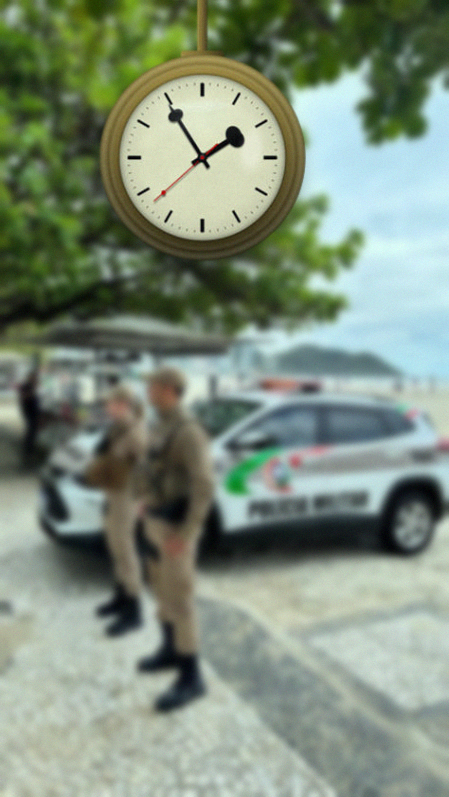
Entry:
1 h 54 min 38 s
